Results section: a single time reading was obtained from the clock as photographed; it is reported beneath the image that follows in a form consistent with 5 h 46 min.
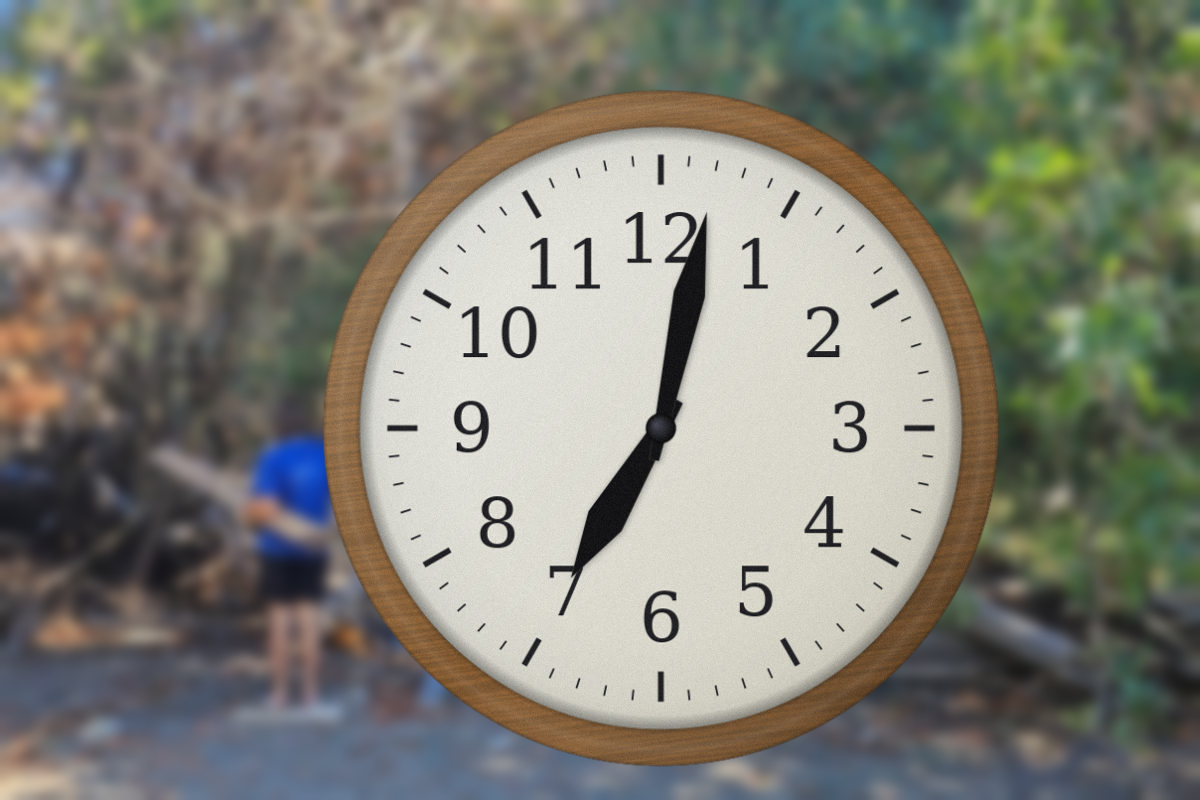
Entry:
7 h 02 min
